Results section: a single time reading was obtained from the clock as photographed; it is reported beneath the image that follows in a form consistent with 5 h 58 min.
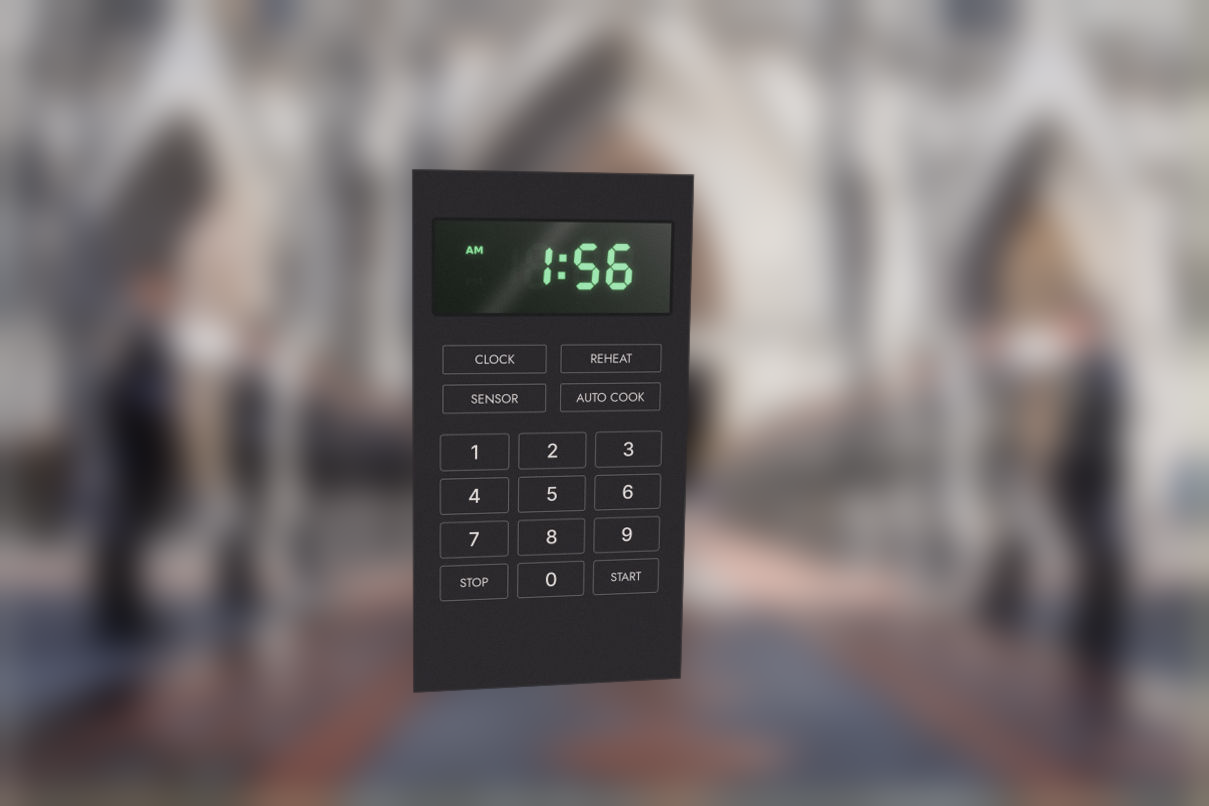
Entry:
1 h 56 min
